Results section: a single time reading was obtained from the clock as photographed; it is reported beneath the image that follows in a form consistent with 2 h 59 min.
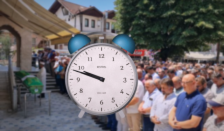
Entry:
9 h 48 min
